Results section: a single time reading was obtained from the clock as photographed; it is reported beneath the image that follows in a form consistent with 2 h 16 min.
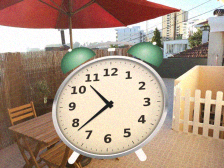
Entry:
10 h 38 min
